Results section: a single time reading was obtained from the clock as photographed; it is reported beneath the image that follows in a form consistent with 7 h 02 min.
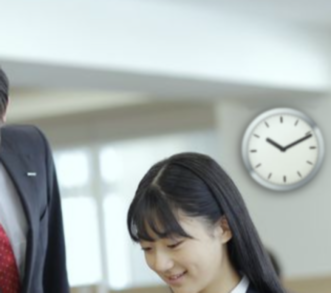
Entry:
10 h 11 min
